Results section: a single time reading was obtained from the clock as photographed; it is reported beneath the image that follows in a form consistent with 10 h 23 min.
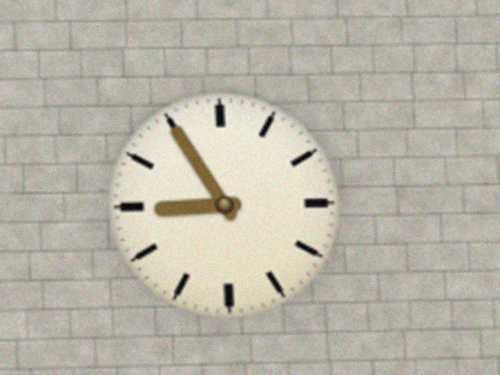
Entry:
8 h 55 min
